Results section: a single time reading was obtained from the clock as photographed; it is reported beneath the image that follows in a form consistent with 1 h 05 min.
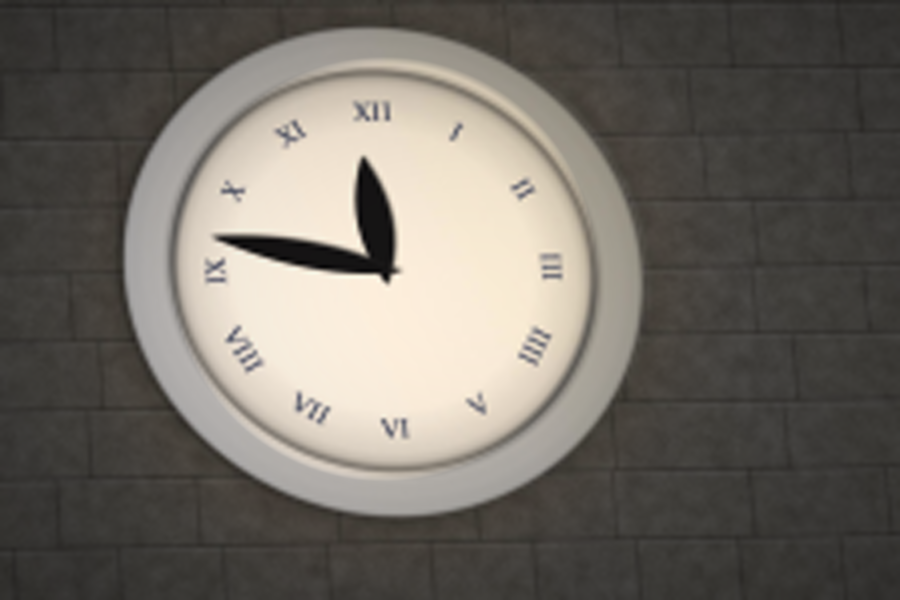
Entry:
11 h 47 min
